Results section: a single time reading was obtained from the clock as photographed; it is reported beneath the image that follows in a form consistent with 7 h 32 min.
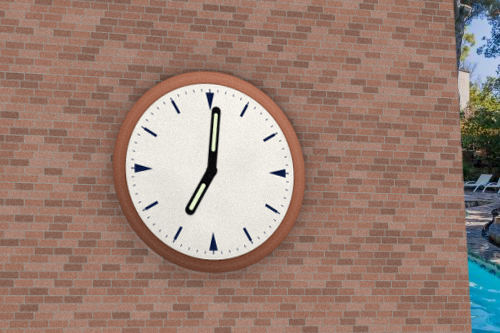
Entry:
7 h 01 min
